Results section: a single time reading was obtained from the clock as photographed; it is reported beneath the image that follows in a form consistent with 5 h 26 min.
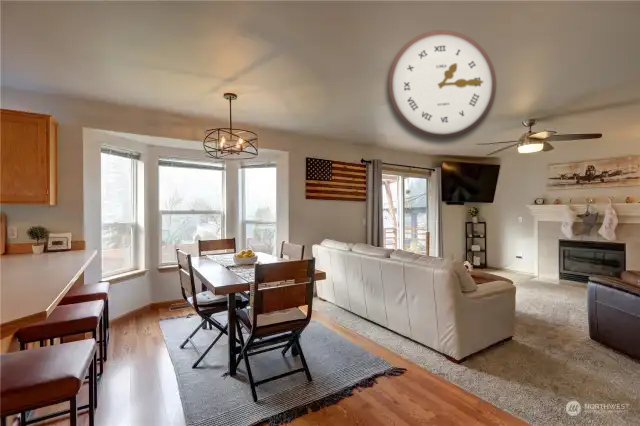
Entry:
1 h 15 min
